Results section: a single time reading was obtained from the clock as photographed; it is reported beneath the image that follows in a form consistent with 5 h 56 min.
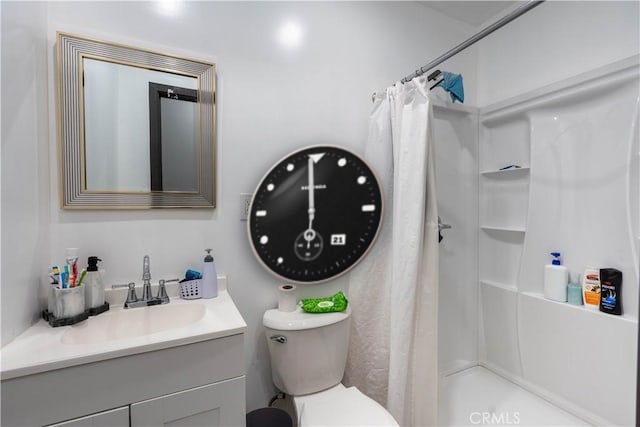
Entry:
5 h 59 min
